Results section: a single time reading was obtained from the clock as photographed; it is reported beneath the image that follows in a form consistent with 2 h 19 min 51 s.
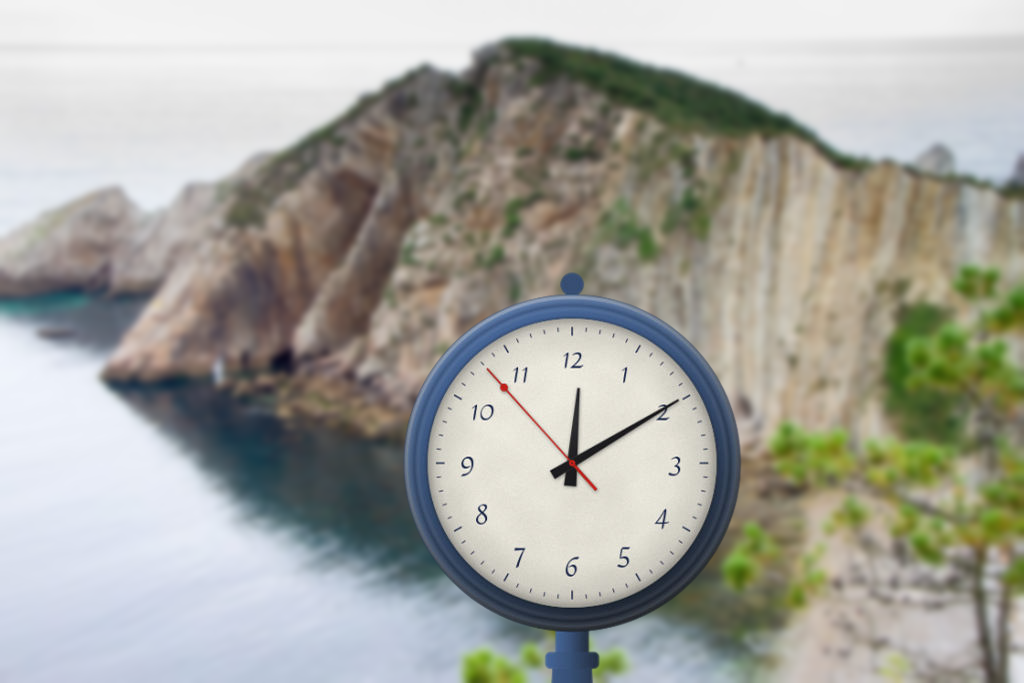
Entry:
12 h 09 min 53 s
